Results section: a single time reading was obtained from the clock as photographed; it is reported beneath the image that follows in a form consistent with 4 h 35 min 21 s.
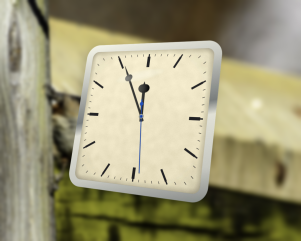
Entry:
11 h 55 min 29 s
